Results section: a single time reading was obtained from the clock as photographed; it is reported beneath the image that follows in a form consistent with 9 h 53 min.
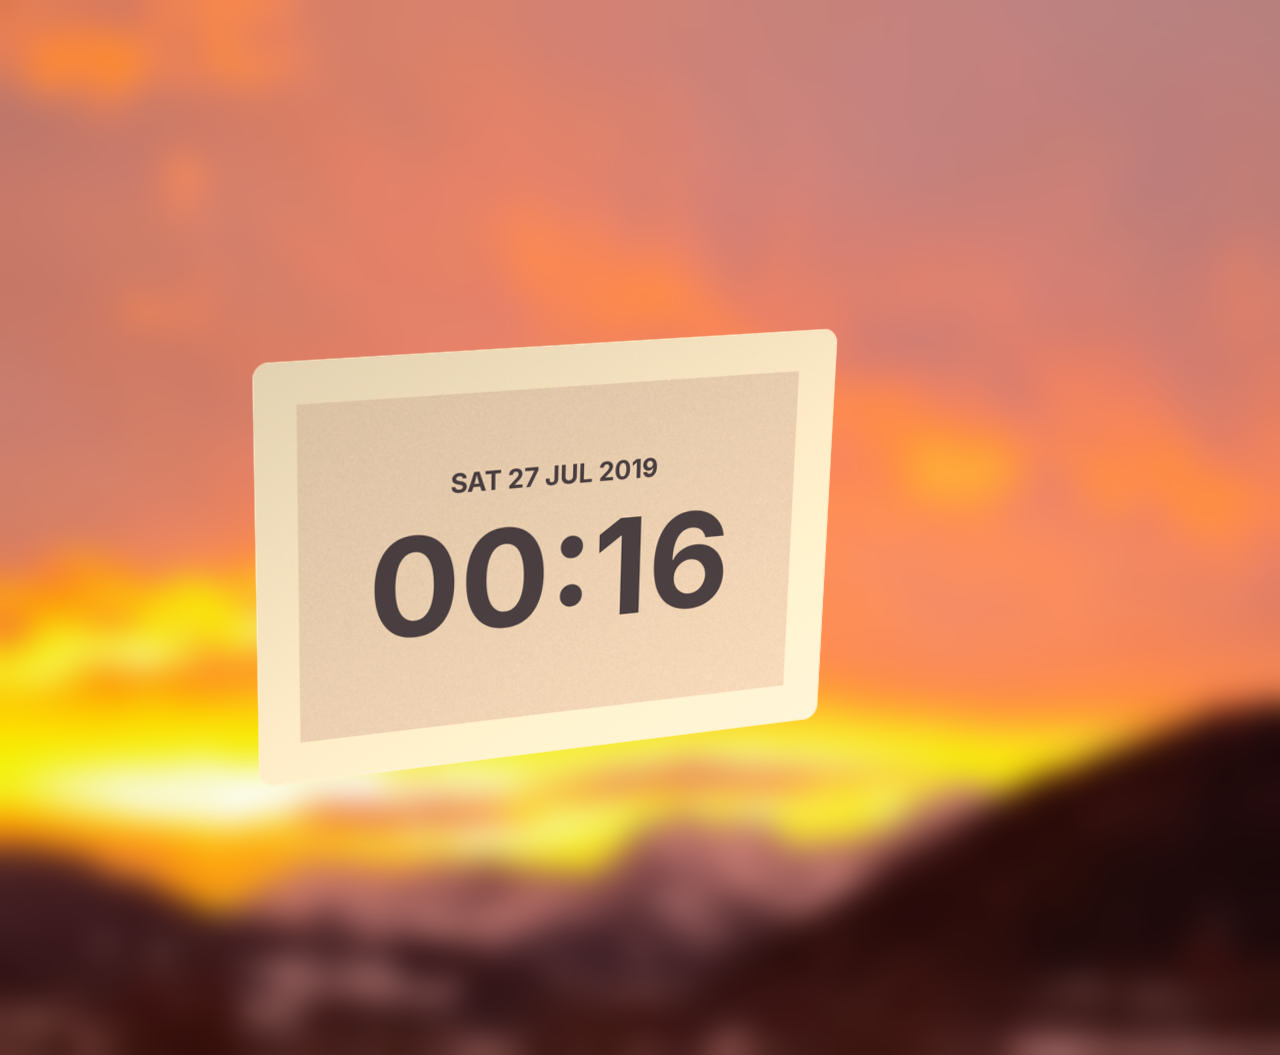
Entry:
0 h 16 min
